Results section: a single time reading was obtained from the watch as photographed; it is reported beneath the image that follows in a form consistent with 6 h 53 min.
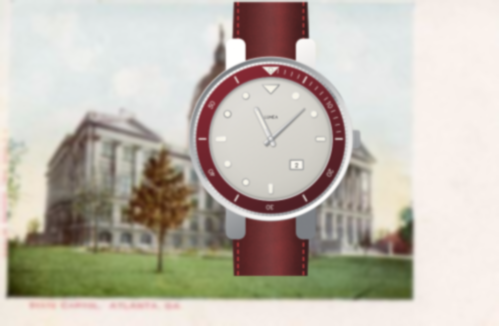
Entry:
11 h 08 min
